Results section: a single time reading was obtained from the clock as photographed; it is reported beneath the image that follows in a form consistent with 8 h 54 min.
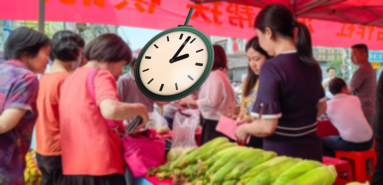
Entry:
2 h 03 min
